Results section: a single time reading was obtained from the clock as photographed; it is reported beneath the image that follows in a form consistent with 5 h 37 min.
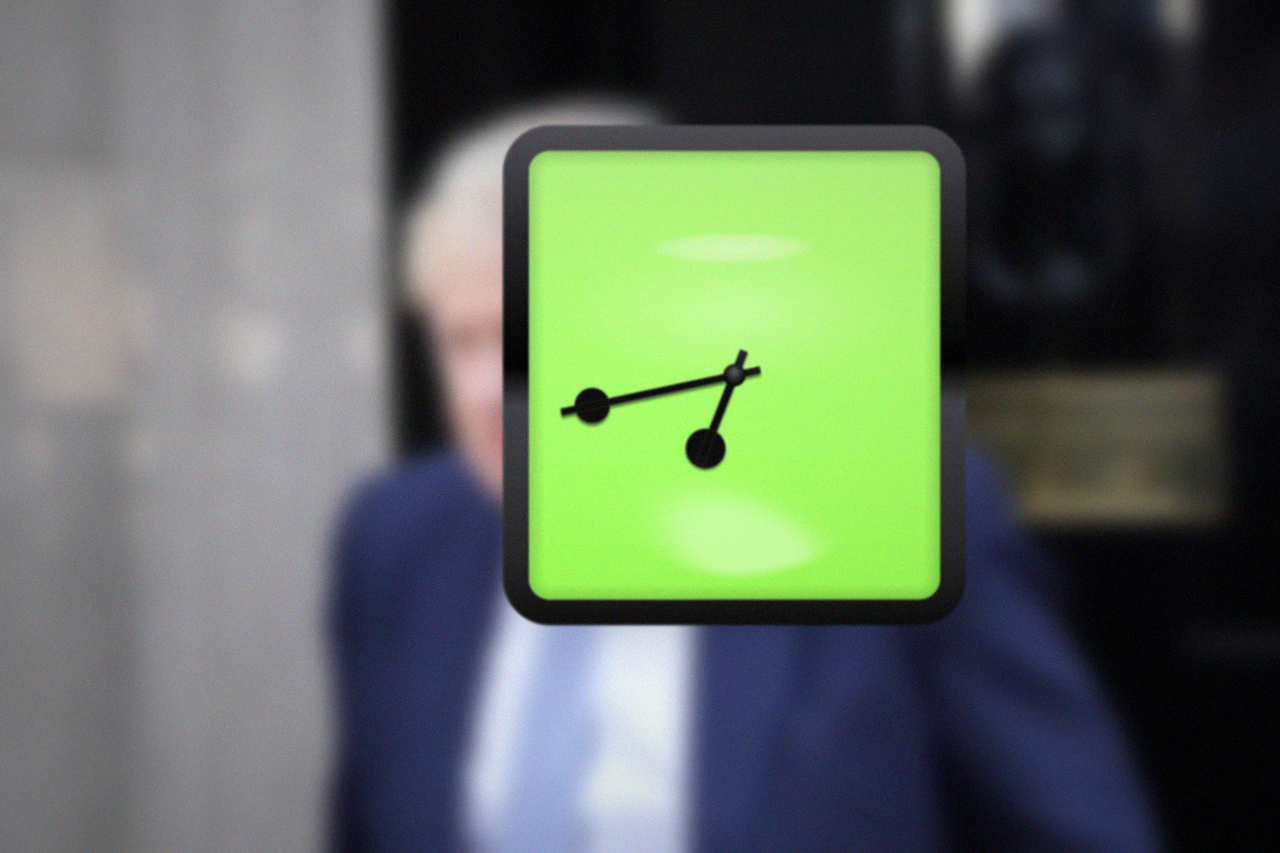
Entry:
6 h 43 min
